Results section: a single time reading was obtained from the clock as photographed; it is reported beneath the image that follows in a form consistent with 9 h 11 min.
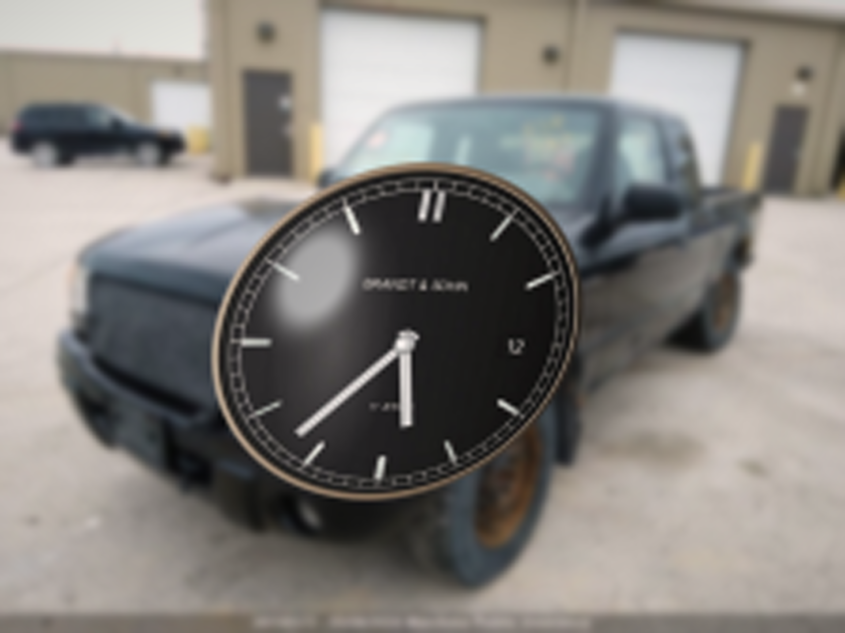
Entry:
5 h 37 min
